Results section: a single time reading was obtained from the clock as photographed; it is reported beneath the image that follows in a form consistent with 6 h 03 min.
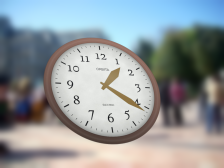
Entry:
1 h 21 min
